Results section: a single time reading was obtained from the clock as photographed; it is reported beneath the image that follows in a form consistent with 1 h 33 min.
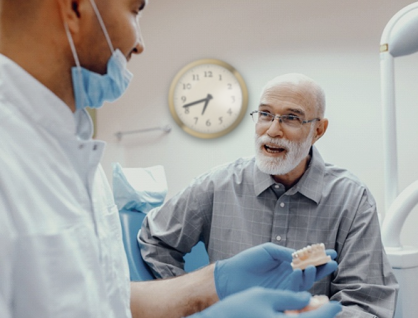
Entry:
6 h 42 min
